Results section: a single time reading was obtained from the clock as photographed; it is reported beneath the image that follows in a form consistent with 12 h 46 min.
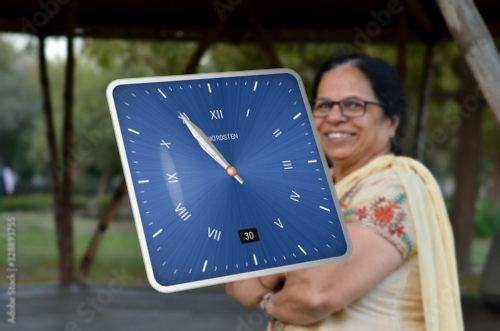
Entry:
10 h 55 min
